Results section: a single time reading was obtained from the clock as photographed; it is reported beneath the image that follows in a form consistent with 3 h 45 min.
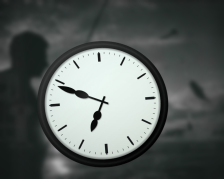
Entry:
6 h 49 min
